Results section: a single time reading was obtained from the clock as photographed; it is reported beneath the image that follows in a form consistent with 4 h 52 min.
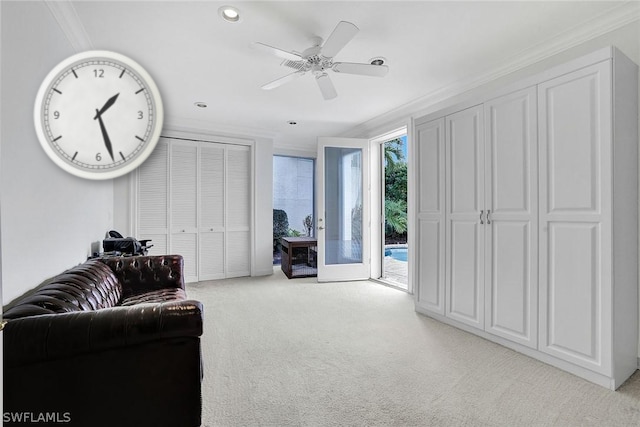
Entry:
1 h 27 min
